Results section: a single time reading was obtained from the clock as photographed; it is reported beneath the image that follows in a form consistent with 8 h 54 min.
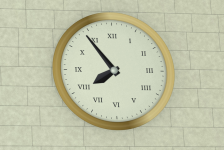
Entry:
7 h 54 min
